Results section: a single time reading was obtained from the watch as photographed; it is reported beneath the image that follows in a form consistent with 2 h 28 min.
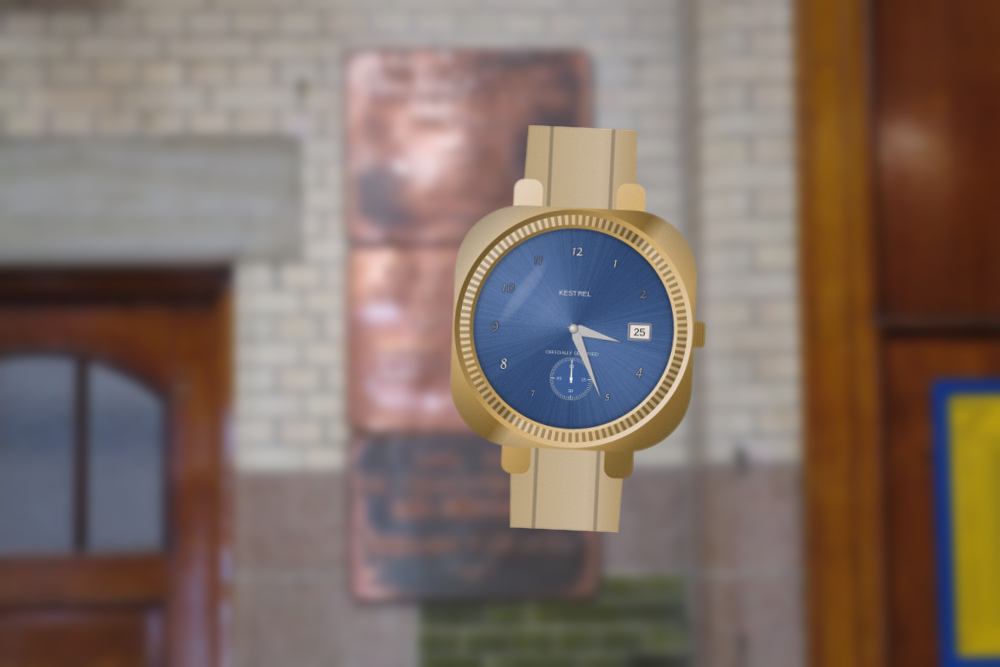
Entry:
3 h 26 min
